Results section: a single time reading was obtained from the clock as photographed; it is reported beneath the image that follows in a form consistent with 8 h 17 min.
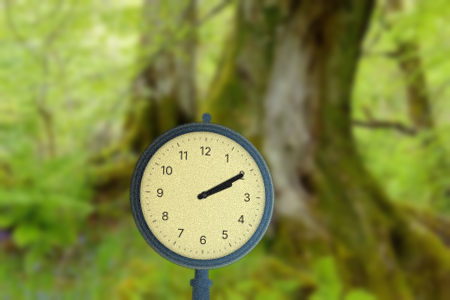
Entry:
2 h 10 min
